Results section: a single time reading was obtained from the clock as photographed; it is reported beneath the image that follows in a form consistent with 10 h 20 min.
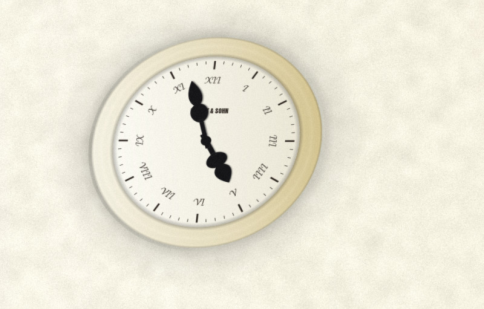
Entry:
4 h 57 min
